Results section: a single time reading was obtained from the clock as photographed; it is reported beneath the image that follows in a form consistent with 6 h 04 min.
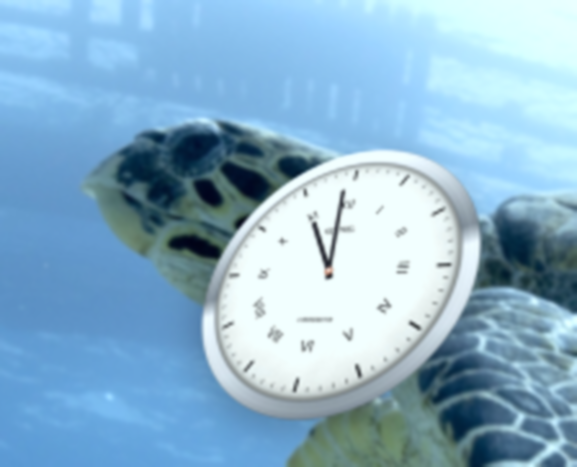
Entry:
10 h 59 min
